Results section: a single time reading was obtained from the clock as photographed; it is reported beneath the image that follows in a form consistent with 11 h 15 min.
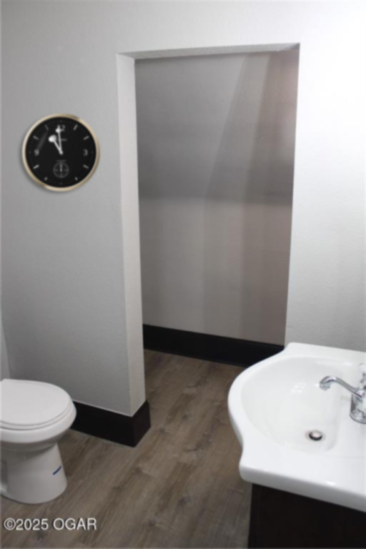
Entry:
10 h 59 min
